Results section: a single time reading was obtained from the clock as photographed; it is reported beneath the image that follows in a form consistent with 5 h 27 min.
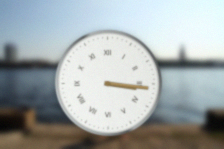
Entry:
3 h 16 min
